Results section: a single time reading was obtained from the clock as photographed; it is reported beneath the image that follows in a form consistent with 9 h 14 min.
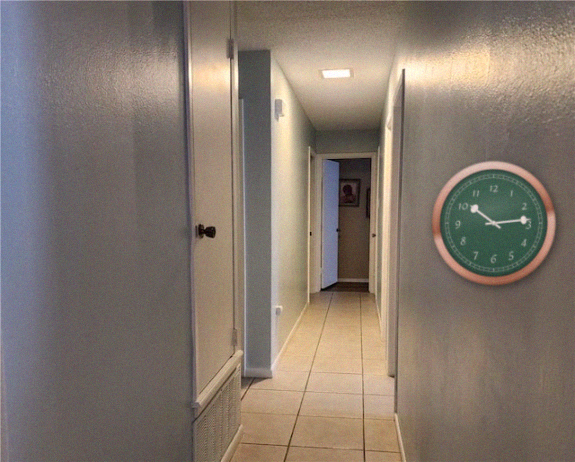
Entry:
10 h 14 min
